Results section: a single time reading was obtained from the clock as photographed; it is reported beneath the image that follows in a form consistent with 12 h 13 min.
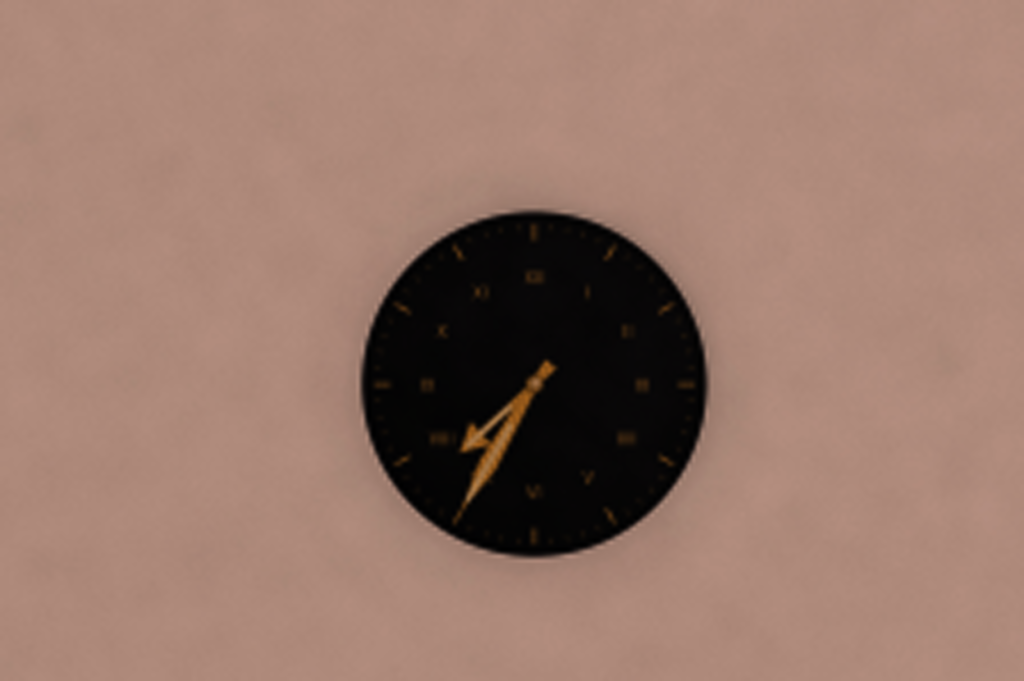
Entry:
7 h 35 min
